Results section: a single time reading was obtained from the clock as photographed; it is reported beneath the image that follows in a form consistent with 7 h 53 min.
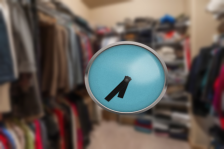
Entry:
6 h 37 min
